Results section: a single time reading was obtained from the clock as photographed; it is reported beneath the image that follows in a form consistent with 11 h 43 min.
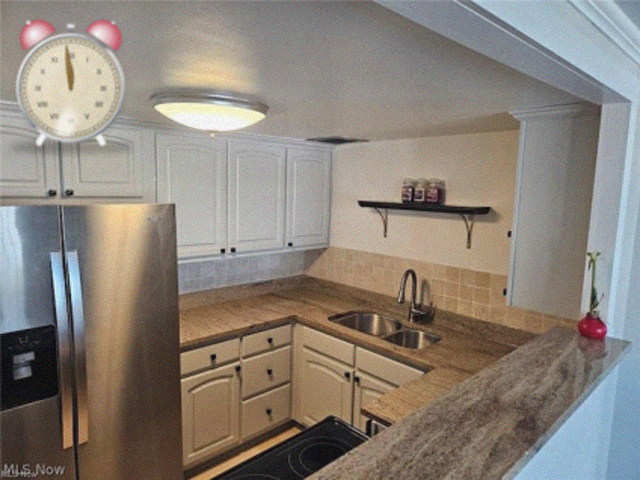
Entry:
11 h 59 min
